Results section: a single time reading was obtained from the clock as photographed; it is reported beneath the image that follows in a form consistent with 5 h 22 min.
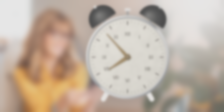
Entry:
7 h 53 min
